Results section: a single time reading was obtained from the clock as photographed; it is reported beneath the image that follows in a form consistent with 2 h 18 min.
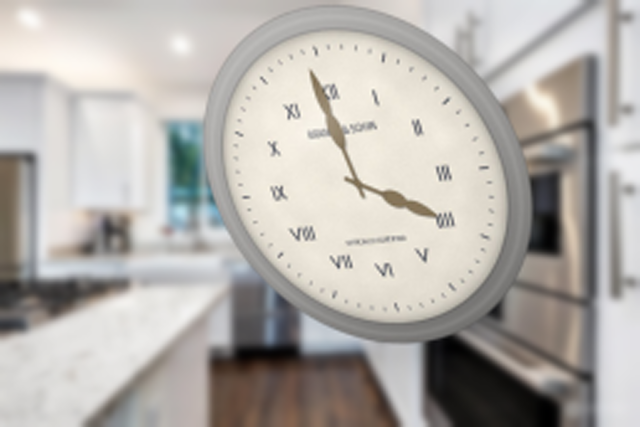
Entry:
3 h 59 min
